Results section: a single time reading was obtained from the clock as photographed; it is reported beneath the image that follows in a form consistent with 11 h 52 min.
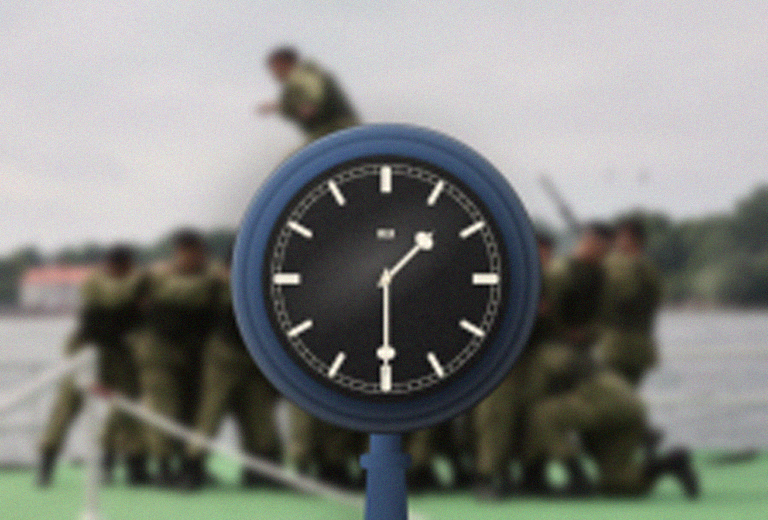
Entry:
1 h 30 min
